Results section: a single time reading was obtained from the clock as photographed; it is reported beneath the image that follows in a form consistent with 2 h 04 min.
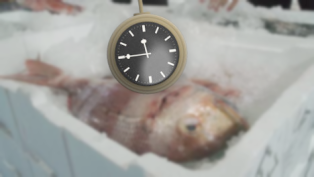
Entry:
11 h 45 min
